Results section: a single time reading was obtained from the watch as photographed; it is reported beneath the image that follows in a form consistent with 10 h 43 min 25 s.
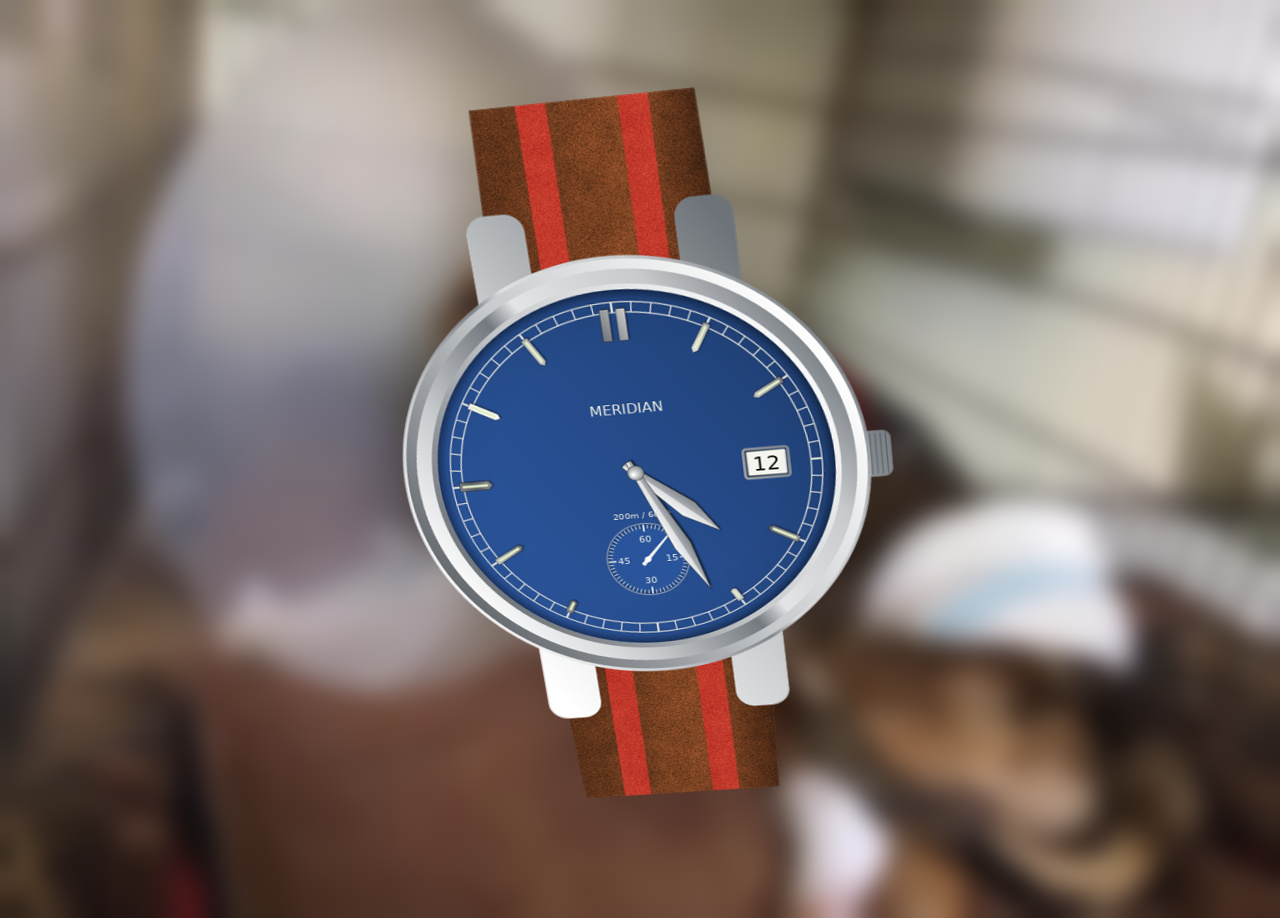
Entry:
4 h 26 min 07 s
